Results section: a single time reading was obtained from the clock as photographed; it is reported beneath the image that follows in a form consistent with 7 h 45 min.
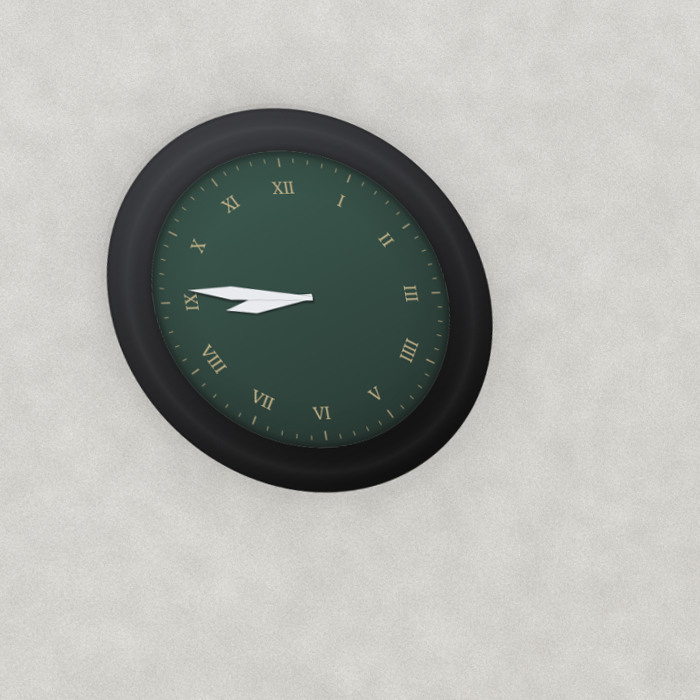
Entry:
8 h 46 min
